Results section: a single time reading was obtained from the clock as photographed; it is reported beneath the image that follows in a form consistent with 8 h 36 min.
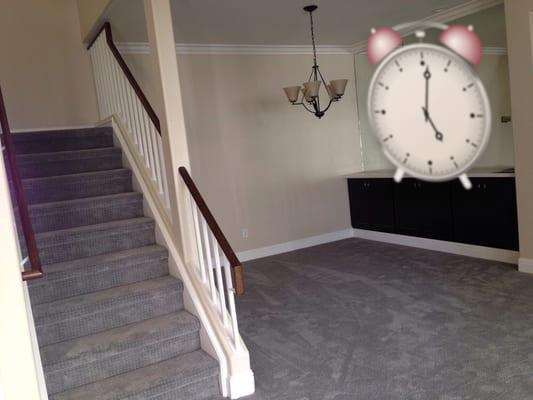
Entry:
5 h 01 min
